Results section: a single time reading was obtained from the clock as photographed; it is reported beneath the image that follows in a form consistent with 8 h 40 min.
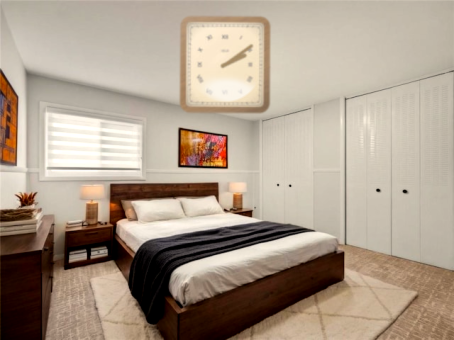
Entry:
2 h 09 min
